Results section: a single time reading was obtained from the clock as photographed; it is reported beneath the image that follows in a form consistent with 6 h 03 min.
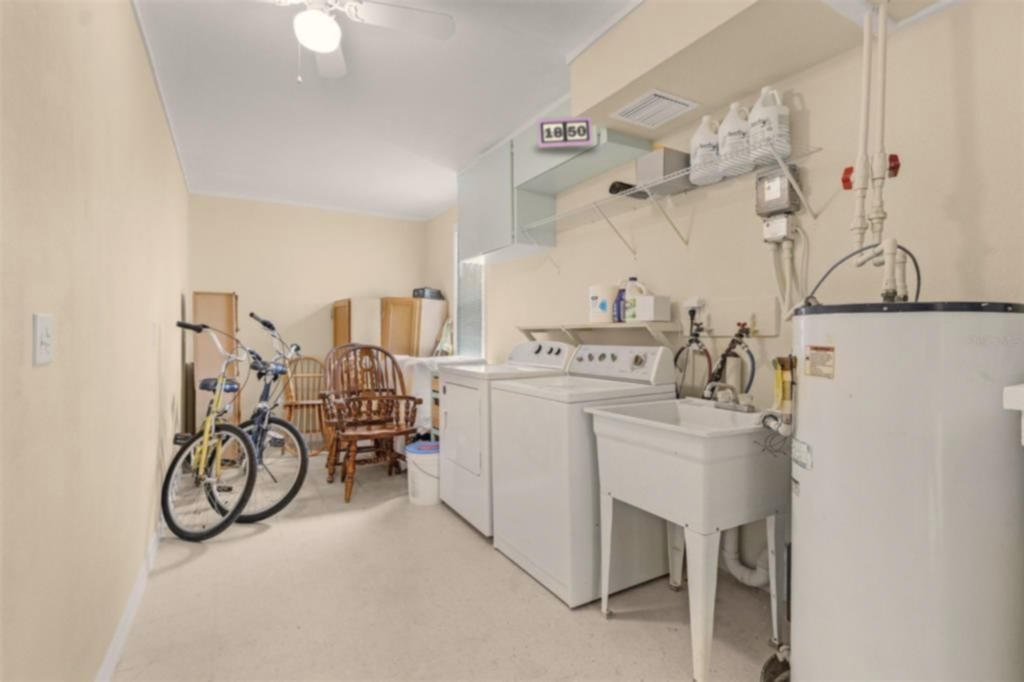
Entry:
18 h 50 min
